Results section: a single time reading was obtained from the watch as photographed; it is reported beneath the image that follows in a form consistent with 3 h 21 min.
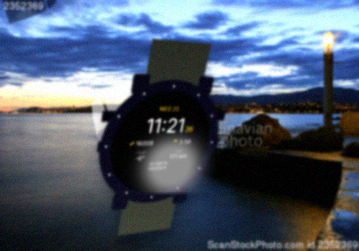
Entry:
11 h 21 min
